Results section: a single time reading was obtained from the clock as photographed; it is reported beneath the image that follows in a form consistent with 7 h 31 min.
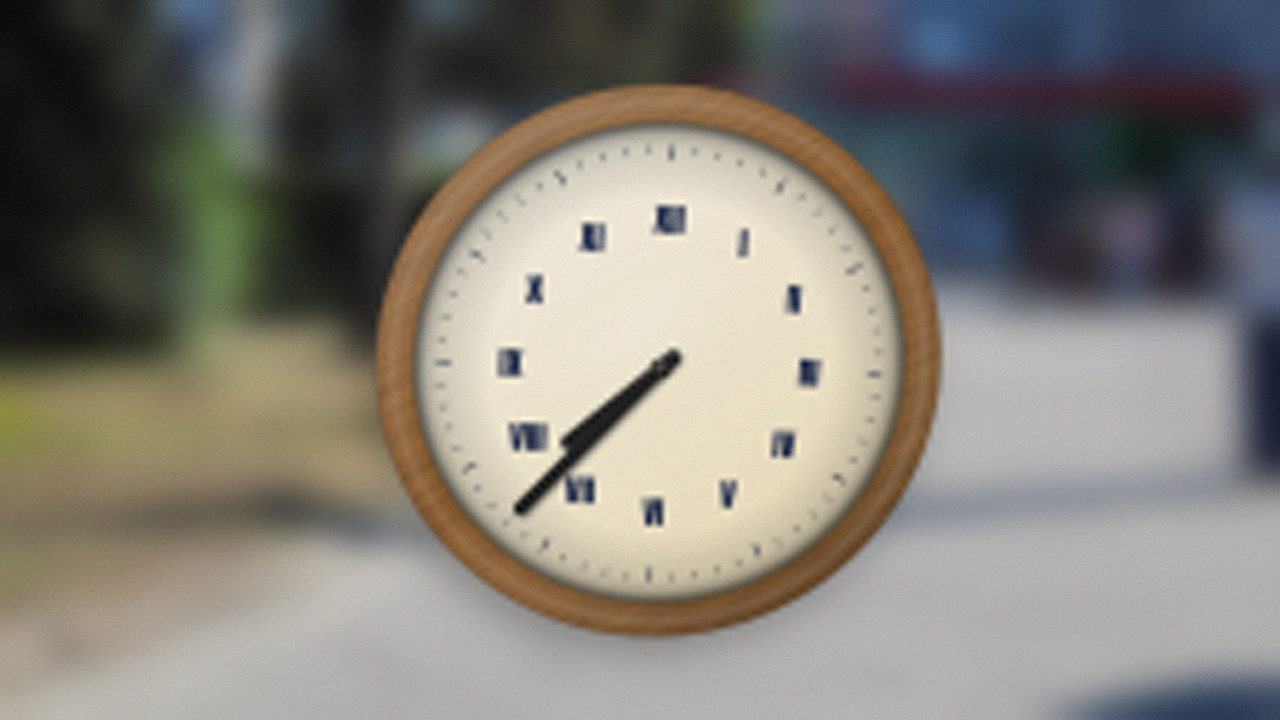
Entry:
7 h 37 min
